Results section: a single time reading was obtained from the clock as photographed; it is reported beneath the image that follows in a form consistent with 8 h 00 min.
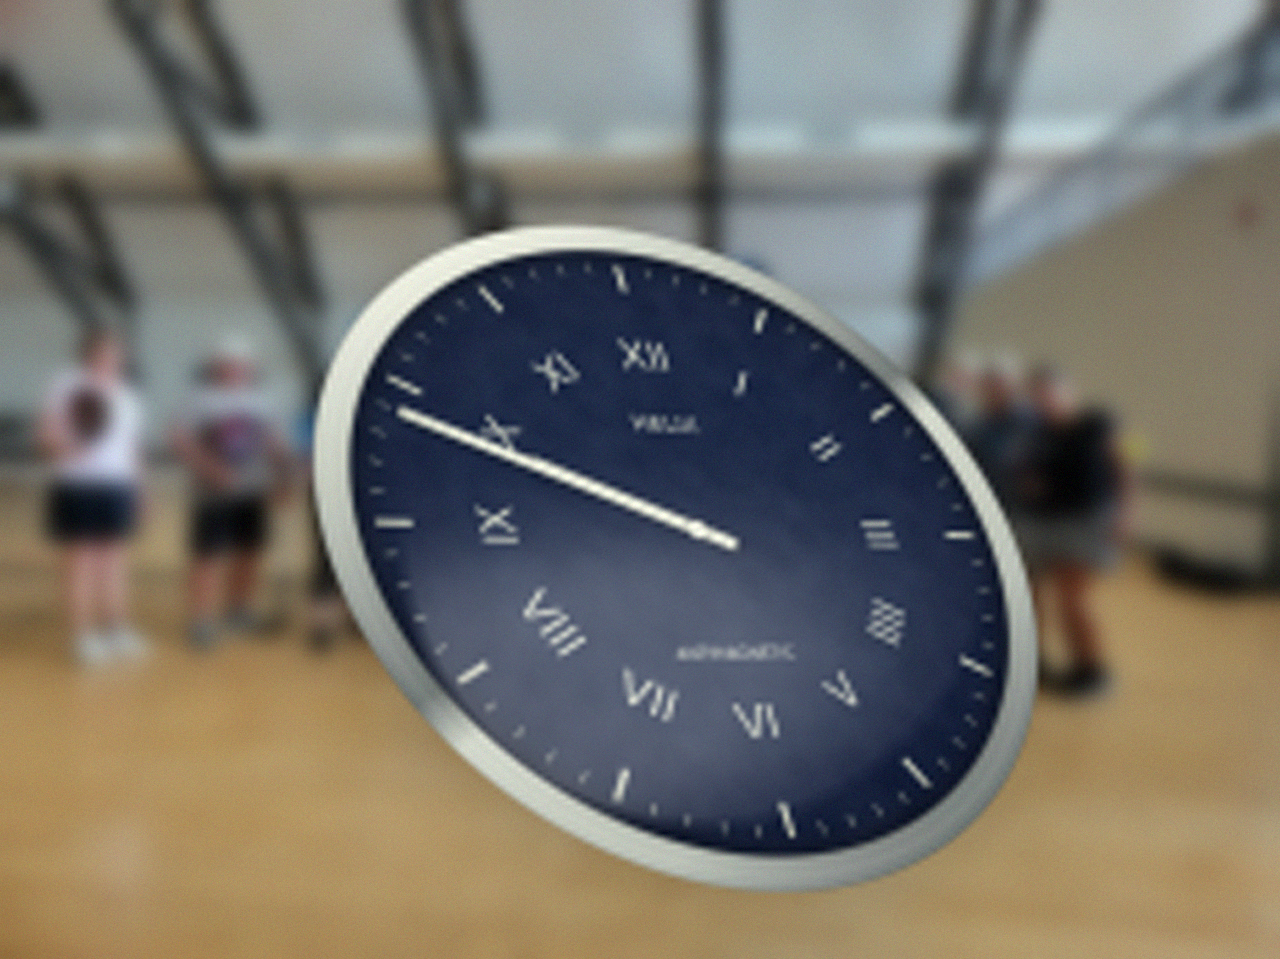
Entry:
9 h 49 min
